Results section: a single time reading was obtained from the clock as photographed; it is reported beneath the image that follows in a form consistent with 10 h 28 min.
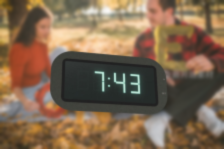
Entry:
7 h 43 min
